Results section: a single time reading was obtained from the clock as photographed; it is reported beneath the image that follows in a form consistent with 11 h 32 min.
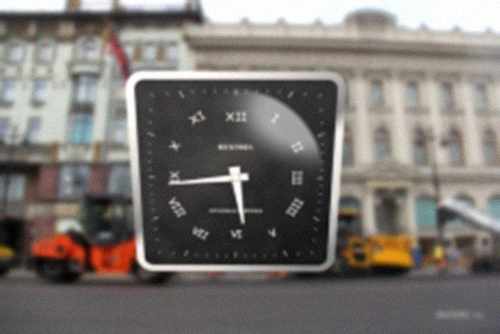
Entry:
5 h 44 min
